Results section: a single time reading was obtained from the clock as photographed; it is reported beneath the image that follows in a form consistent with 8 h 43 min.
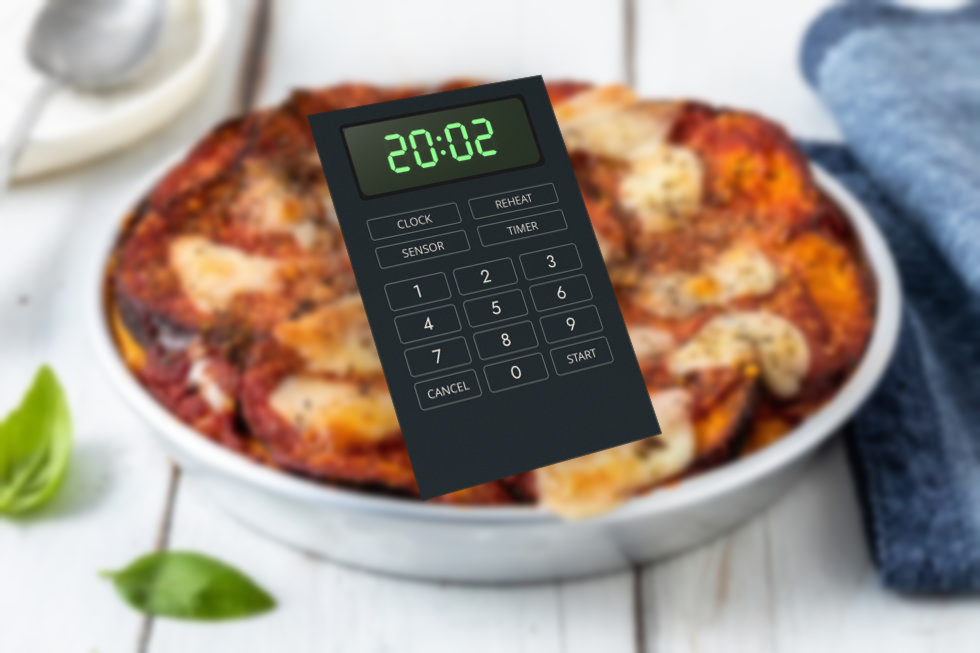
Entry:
20 h 02 min
